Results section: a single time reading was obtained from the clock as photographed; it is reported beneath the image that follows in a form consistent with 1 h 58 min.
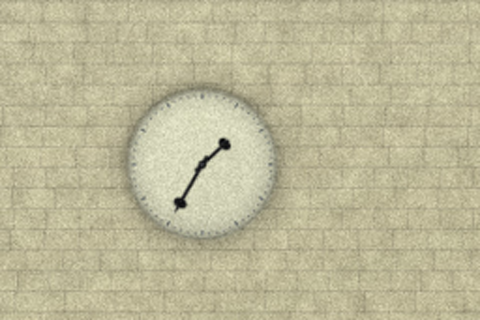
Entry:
1 h 35 min
